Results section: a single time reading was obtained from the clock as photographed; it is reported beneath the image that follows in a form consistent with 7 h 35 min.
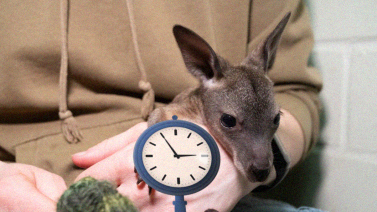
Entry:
2 h 55 min
